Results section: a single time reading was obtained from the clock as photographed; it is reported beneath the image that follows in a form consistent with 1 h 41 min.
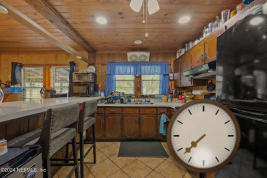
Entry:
7 h 38 min
